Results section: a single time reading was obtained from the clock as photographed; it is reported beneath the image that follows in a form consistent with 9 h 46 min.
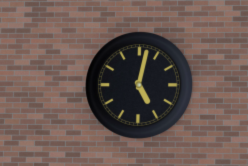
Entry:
5 h 02 min
